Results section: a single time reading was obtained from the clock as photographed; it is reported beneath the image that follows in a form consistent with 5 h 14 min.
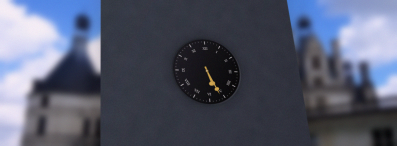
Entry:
5 h 26 min
